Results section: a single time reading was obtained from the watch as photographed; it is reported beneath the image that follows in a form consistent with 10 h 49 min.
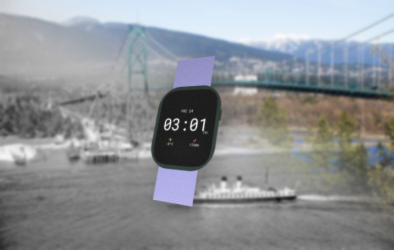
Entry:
3 h 01 min
